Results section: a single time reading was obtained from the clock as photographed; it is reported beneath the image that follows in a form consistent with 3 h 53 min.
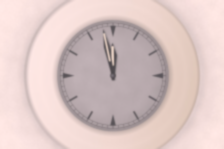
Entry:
11 h 58 min
